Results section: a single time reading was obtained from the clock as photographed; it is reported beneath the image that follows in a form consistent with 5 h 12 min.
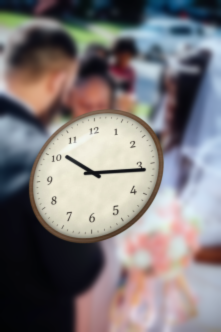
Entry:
10 h 16 min
